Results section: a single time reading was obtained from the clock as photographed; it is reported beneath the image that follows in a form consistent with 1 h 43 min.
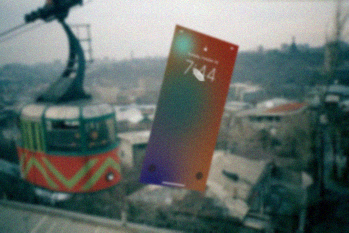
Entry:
7 h 44 min
